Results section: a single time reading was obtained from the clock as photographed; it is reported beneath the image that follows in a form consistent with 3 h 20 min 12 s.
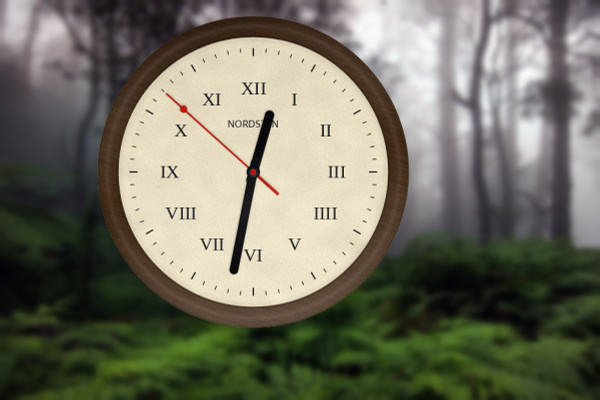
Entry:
12 h 31 min 52 s
